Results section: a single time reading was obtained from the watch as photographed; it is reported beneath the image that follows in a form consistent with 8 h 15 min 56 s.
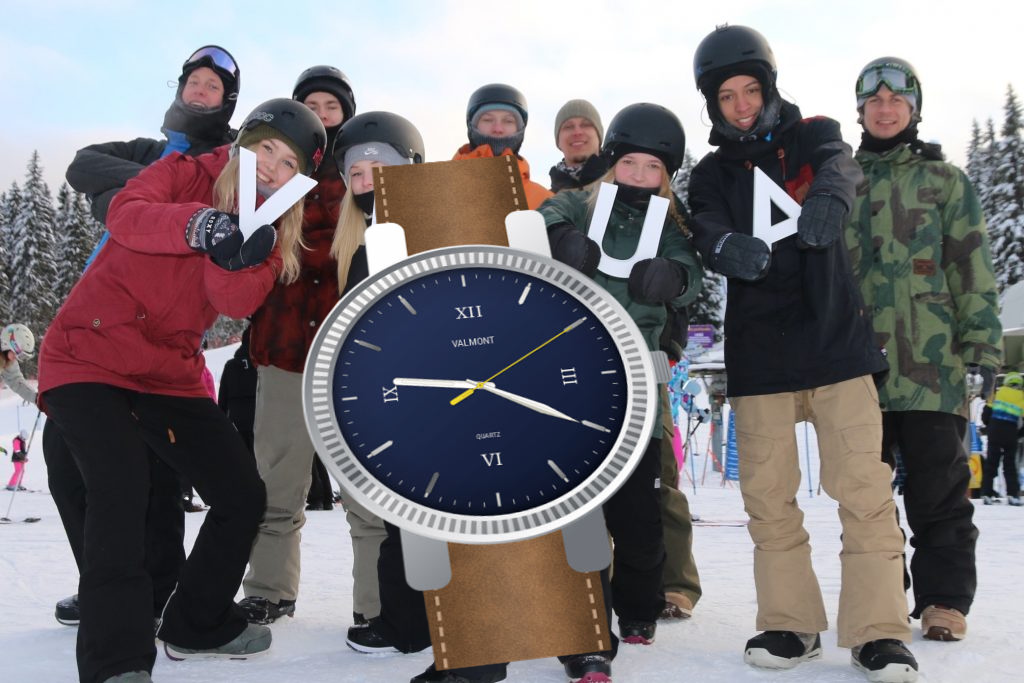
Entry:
9 h 20 min 10 s
